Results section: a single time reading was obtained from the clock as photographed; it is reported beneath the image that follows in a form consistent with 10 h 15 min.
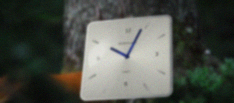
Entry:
10 h 04 min
